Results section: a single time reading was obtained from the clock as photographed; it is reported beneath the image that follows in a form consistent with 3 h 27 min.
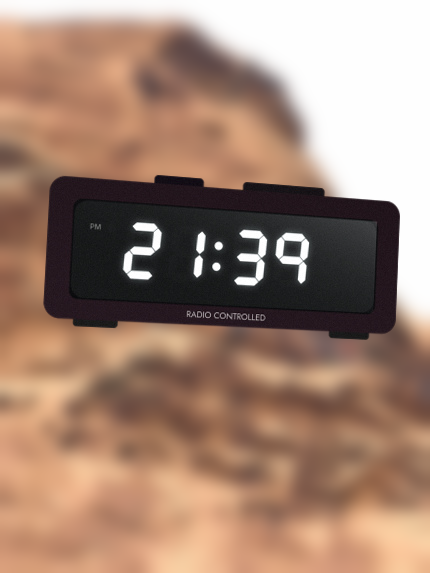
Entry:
21 h 39 min
